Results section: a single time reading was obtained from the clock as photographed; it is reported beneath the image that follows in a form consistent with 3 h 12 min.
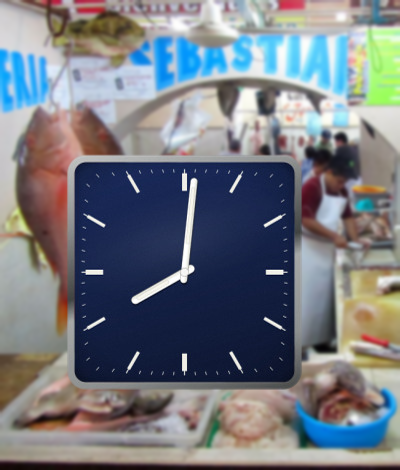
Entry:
8 h 01 min
